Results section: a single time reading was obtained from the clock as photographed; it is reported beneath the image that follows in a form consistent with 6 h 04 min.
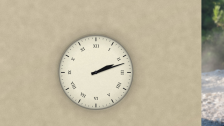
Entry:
2 h 12 min
